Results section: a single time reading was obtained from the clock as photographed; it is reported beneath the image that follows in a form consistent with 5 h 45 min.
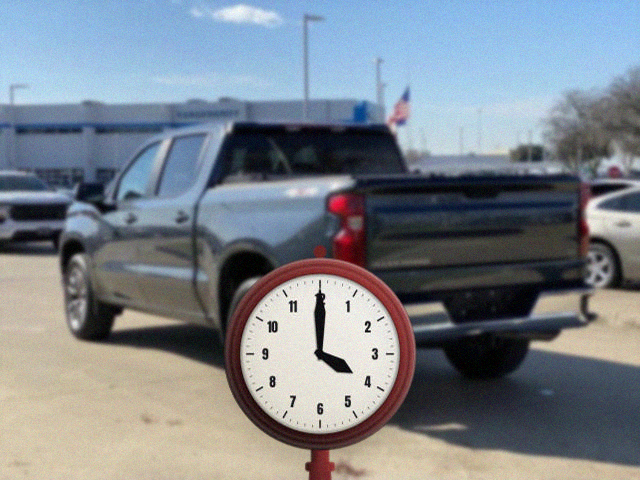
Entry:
4 h 00 min
